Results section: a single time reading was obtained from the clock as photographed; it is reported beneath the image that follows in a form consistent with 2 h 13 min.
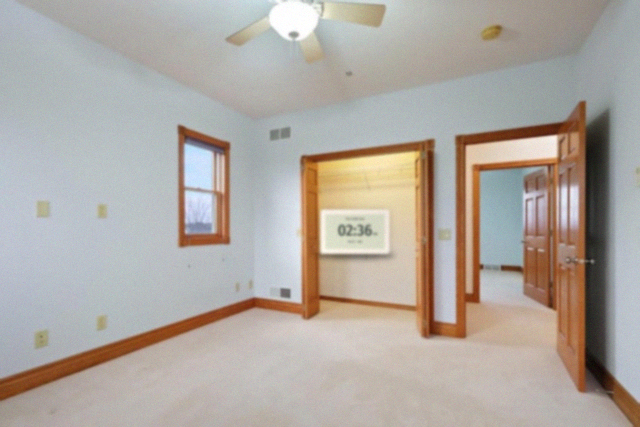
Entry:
2 h 36 min
